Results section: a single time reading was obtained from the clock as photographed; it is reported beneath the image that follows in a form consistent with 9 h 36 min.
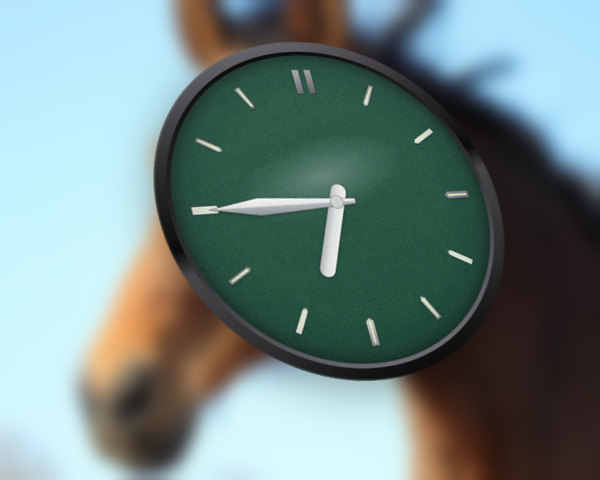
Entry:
6 h 45 min
